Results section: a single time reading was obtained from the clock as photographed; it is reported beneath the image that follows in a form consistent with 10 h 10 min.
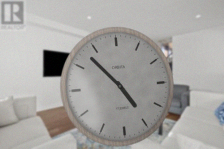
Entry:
4 h 53 min
